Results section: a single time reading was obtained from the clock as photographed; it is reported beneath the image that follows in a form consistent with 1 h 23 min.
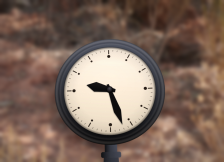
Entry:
9 h 27 min
